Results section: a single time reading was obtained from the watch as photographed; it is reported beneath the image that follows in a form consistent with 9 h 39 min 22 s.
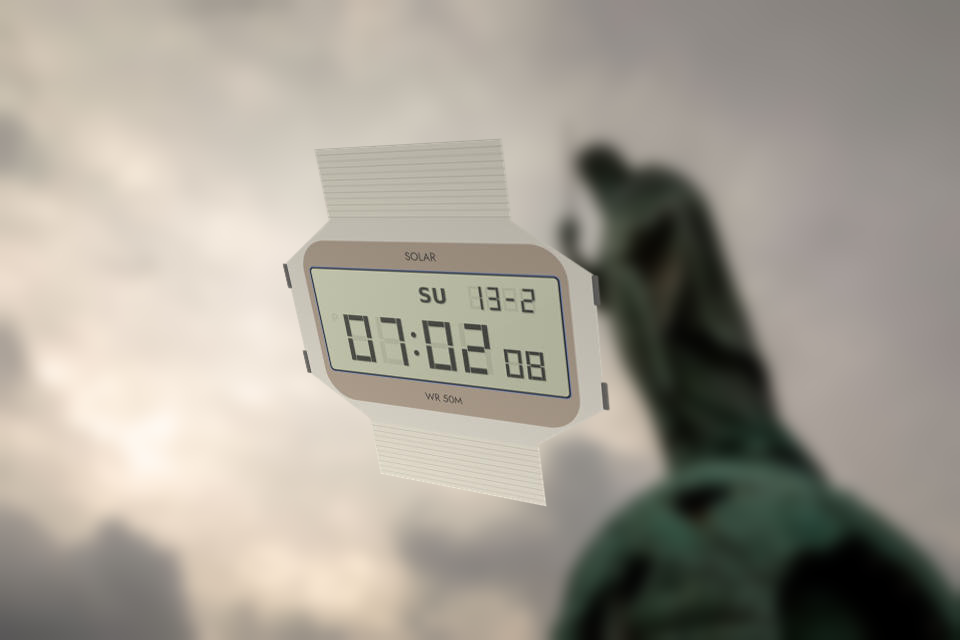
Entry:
7 h 02 min 08 s
